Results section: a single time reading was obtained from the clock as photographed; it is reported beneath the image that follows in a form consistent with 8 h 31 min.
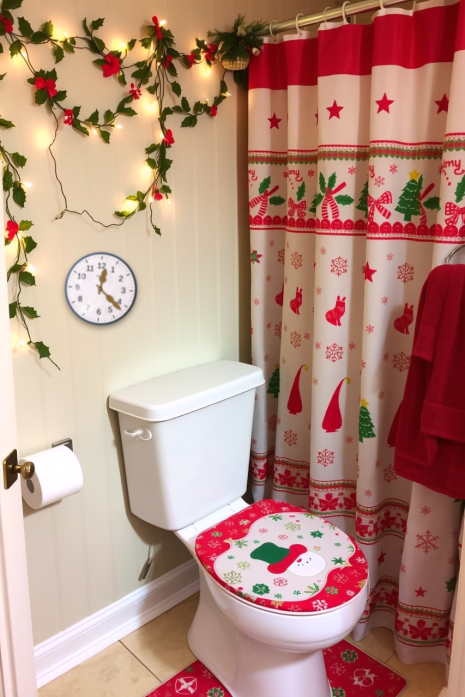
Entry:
12 h 22 min
